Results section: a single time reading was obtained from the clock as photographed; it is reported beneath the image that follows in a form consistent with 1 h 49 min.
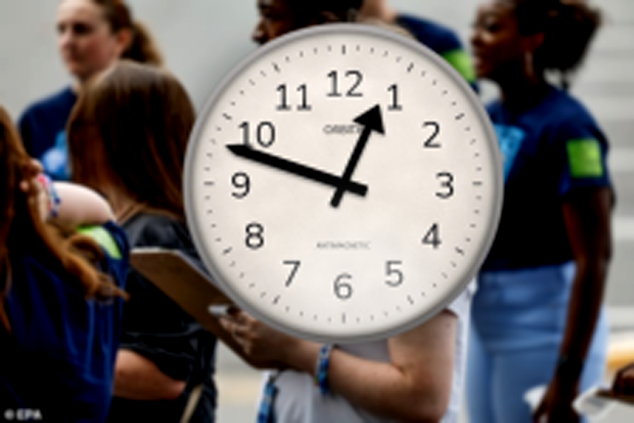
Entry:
12 h 48 min
